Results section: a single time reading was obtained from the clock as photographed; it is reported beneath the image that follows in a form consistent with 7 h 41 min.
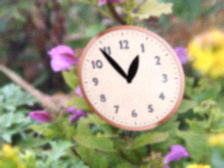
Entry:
12 h 54 min
